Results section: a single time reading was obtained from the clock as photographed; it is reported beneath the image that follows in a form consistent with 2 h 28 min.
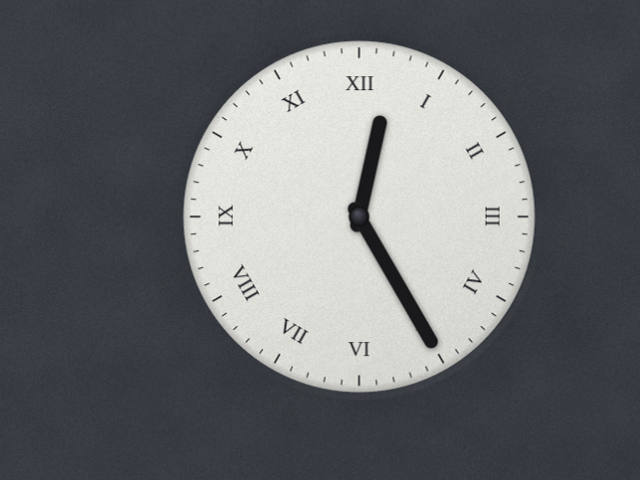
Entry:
12 h 25 min
